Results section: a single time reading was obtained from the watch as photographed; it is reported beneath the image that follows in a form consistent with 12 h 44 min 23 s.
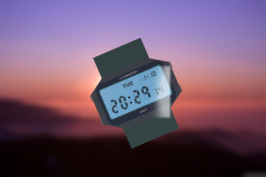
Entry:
20 h 29 min 14 s
